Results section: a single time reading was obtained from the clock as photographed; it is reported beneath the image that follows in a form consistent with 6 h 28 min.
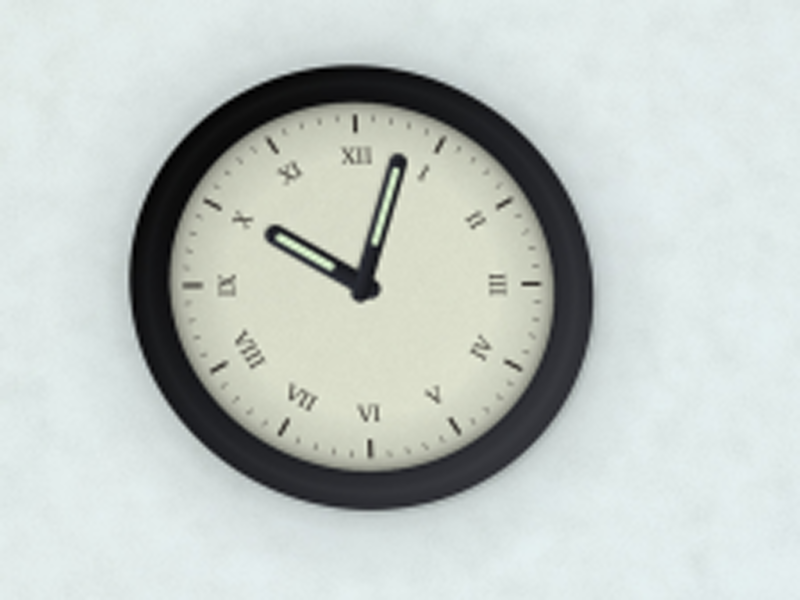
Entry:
10 h 03 min
